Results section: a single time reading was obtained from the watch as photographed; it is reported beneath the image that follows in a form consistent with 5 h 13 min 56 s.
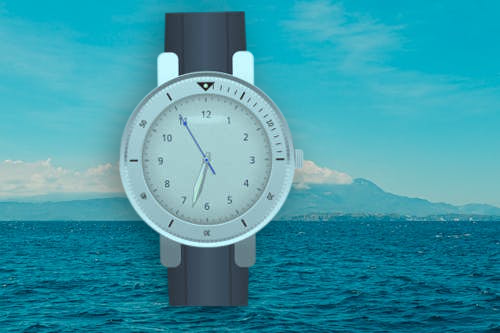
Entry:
6 h 32 min 55 s
